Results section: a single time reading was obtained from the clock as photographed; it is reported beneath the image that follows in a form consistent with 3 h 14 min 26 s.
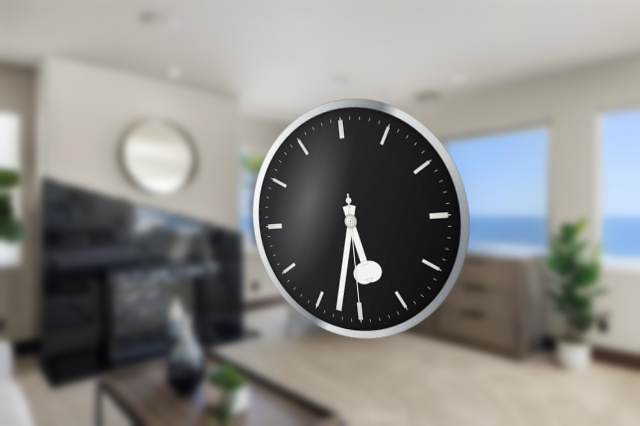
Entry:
5 h 32 min 30 s
